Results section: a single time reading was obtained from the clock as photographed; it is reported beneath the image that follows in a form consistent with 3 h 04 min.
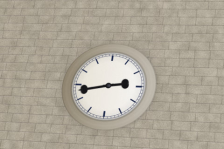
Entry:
2 h 43 min
